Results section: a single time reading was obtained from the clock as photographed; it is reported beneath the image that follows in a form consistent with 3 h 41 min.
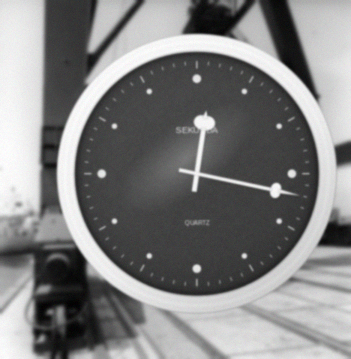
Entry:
12 h 17 min
